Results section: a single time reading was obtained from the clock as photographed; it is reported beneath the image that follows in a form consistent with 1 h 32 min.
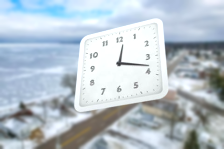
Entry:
12 h 18 min
